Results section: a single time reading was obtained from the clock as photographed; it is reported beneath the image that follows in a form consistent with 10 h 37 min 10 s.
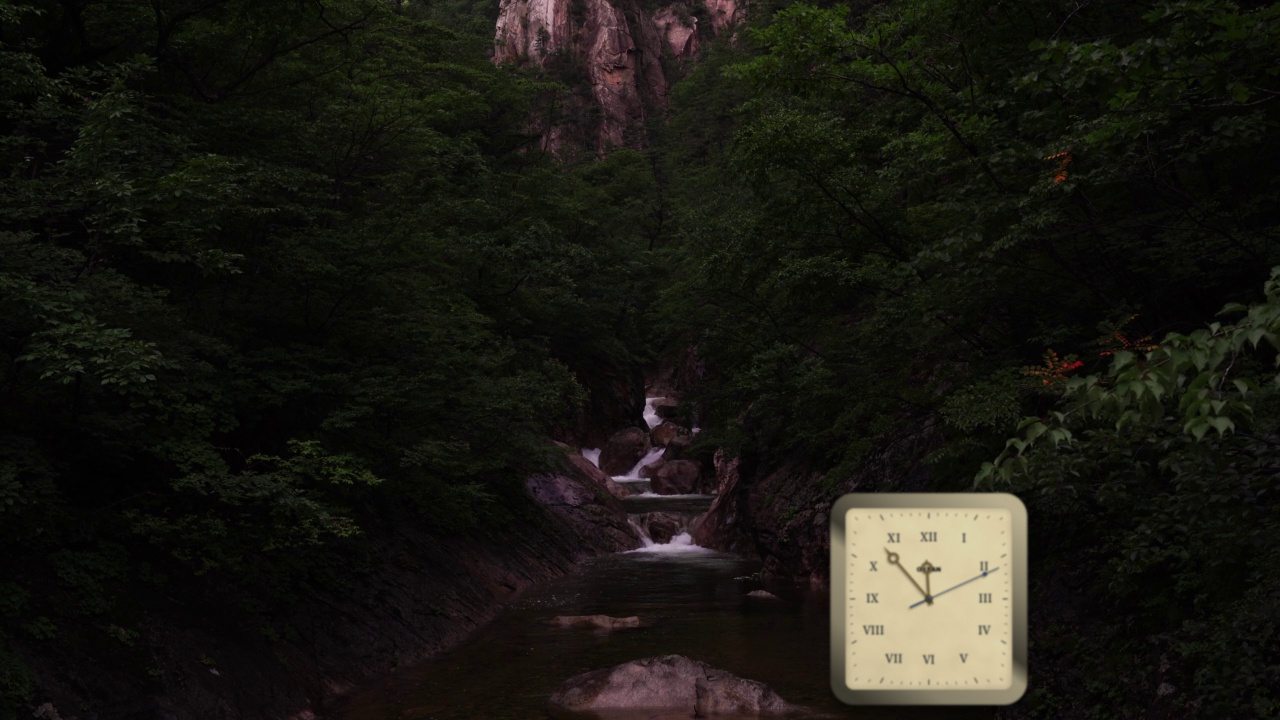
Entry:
11 h 53 min 11 s
